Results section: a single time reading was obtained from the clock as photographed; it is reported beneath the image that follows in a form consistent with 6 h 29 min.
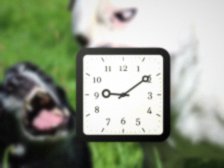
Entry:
9 h 09 min
